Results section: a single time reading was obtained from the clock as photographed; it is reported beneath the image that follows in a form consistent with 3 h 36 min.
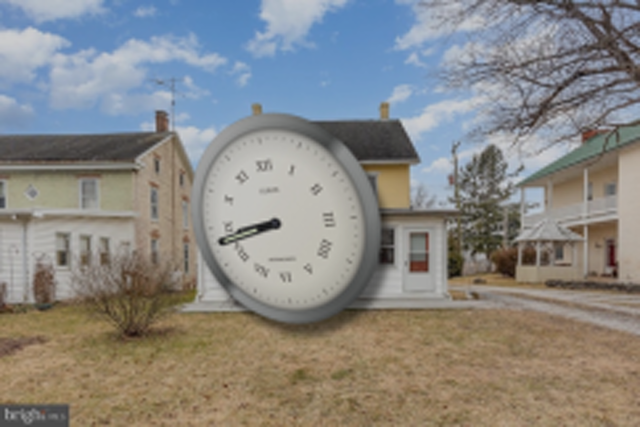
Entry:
8 h 43 min
